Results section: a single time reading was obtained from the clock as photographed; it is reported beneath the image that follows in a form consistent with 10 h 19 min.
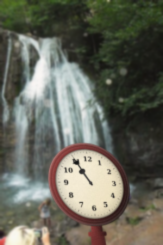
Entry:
10 h 55 min
